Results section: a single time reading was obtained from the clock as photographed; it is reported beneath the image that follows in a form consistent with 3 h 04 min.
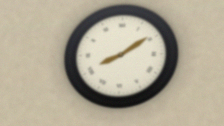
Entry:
8 h 09 min
